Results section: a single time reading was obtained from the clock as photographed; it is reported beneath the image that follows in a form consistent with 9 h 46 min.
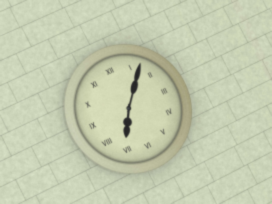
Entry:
7 h 07 min
